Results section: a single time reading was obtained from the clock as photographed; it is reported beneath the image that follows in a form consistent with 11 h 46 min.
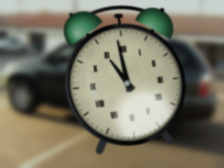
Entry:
10 h 59 min
